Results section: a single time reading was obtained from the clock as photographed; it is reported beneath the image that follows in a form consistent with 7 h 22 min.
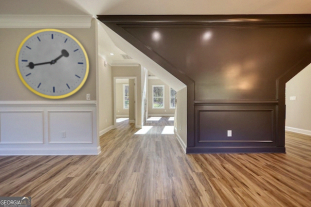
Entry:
1 h 43 min
